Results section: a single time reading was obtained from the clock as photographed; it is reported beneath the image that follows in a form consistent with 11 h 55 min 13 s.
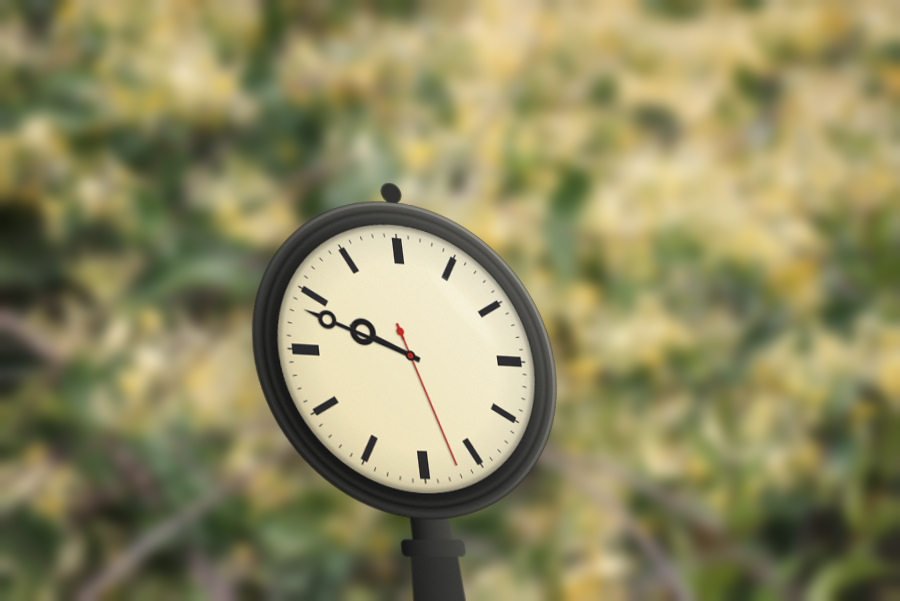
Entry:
9 h 48 min 27 s
